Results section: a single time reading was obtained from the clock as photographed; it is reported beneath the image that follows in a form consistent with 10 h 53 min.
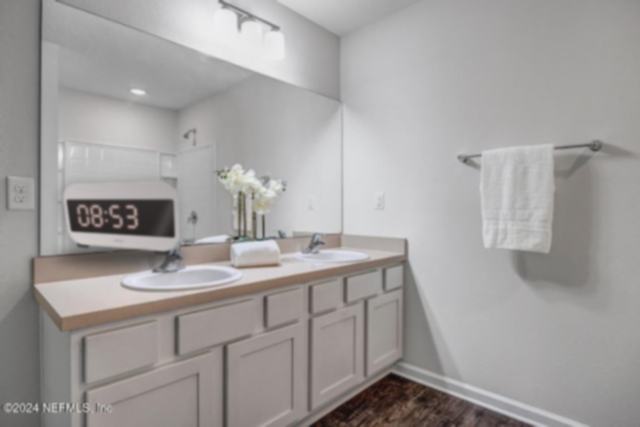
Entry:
8 h 53 min
